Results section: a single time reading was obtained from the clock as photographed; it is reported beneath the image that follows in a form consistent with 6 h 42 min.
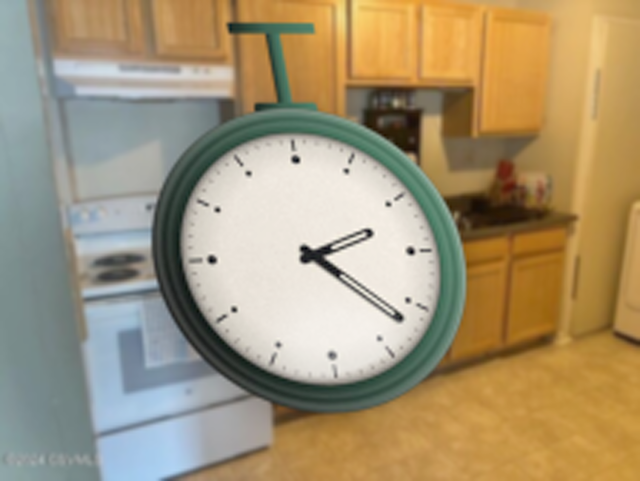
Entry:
2 h 22 min
